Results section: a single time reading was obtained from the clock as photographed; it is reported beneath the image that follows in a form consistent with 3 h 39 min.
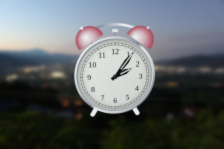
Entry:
2 h 06 min
